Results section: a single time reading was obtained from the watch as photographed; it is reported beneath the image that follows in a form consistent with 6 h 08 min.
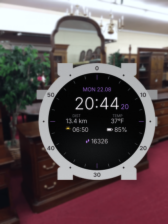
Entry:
20 h 44 min
